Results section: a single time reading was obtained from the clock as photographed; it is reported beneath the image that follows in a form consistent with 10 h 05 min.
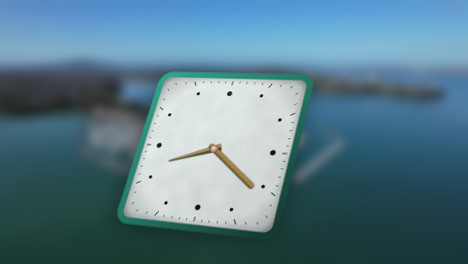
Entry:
8 h 21 min
